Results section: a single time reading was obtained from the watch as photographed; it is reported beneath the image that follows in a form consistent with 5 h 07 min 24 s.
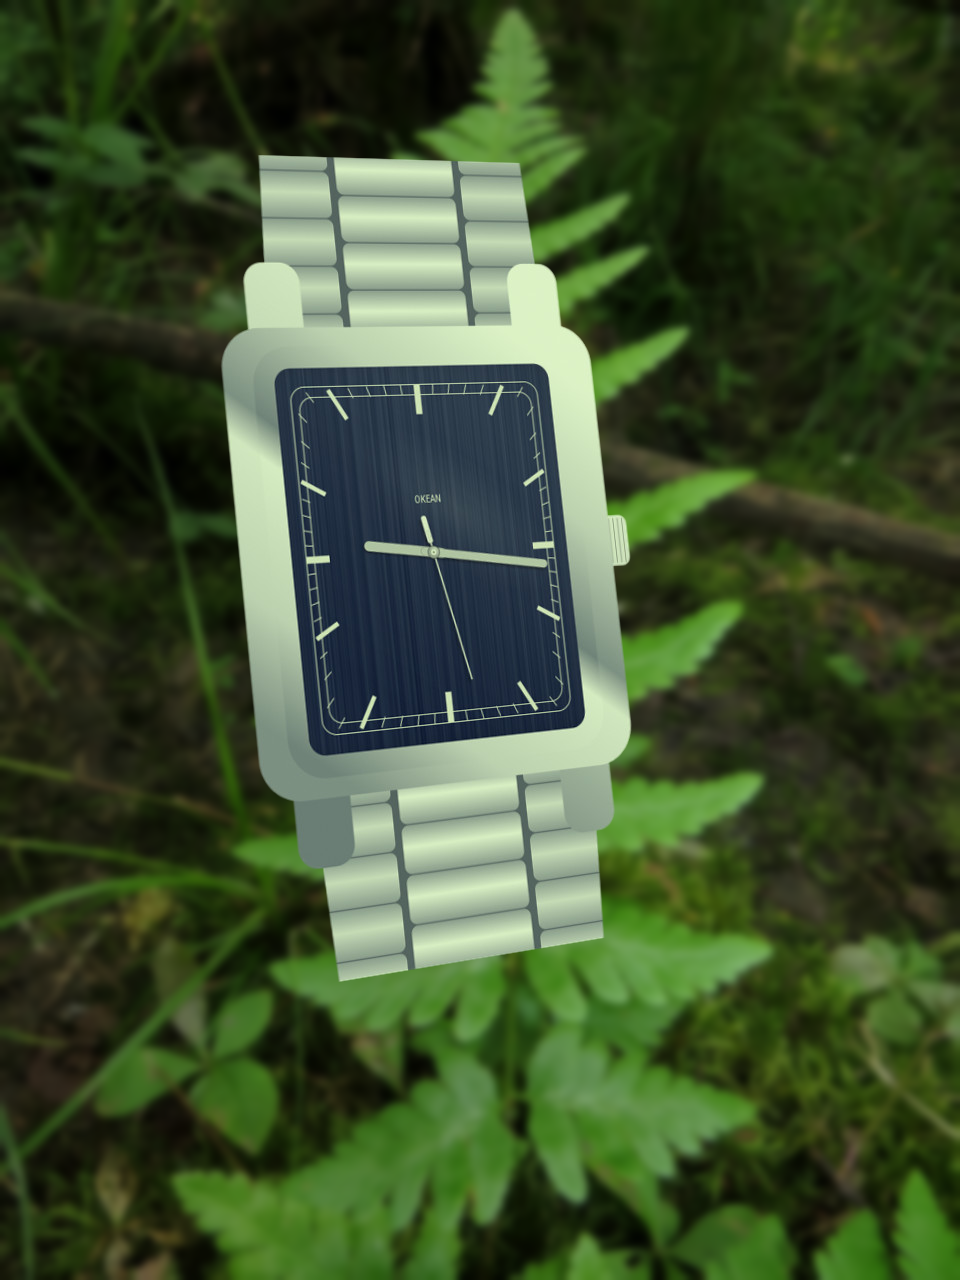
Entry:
9 h 16 min 28 s
